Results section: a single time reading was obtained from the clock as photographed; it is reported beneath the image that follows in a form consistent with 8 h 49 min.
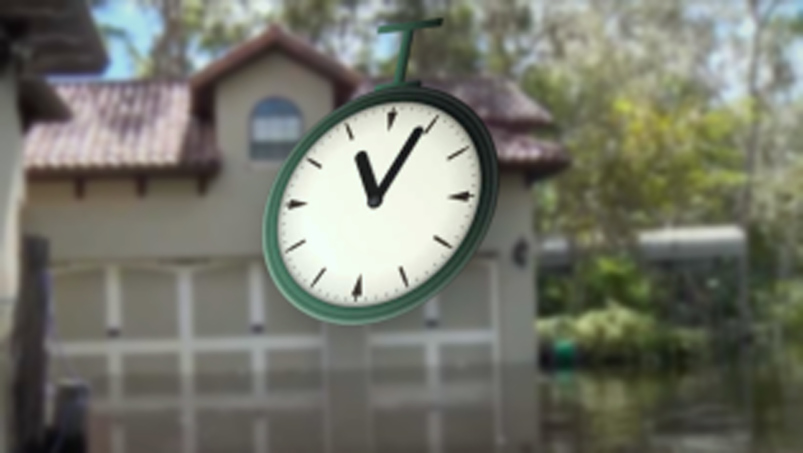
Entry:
11 h 04 min
